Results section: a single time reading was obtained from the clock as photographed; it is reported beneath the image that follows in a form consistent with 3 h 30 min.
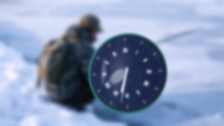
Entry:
6 h 32 min
